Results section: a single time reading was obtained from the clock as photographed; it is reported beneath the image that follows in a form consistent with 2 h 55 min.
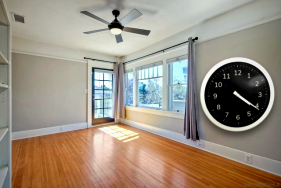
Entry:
4 h 21 min
